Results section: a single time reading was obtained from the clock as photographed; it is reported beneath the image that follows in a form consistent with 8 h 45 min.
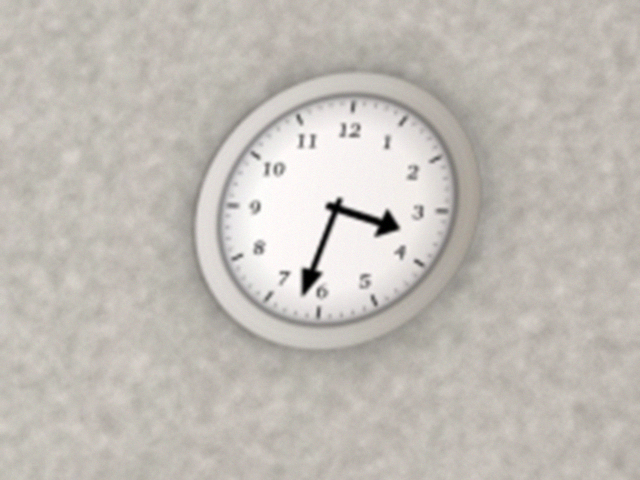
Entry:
3 h 32 min
